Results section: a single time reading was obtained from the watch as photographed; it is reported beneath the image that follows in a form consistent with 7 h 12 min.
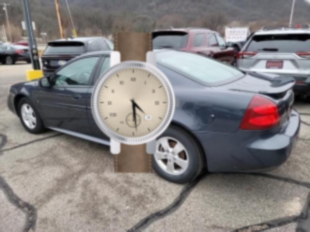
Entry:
4 h 29 min
